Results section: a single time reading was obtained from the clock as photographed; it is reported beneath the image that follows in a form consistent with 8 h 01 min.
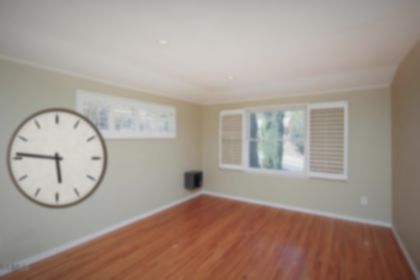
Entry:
5 h 46 min
